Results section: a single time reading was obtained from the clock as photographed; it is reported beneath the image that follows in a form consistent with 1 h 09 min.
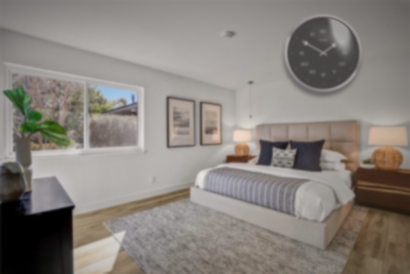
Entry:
1 h 50 min
